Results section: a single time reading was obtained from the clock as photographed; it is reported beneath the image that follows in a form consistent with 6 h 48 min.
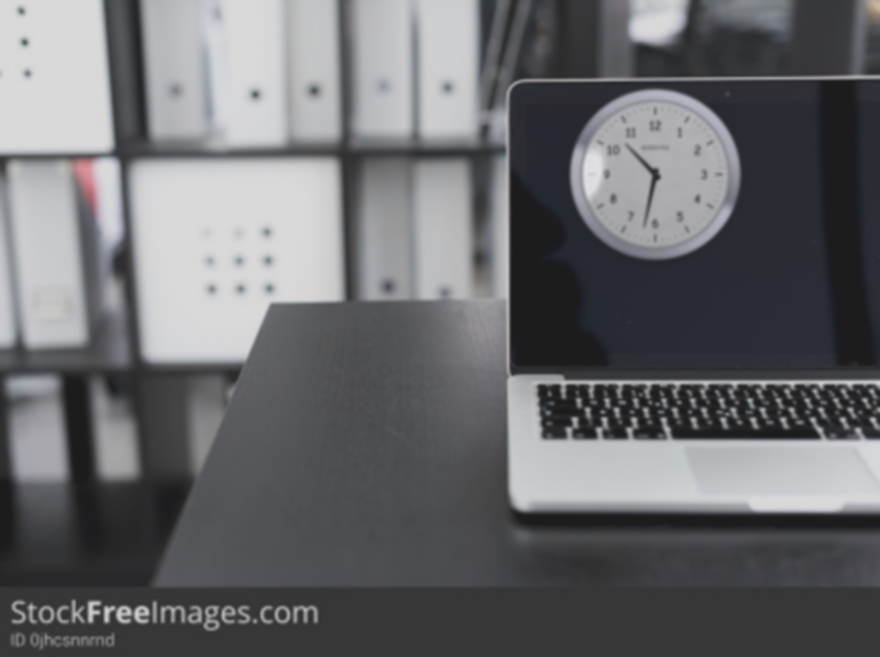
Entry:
10 h 32 min
